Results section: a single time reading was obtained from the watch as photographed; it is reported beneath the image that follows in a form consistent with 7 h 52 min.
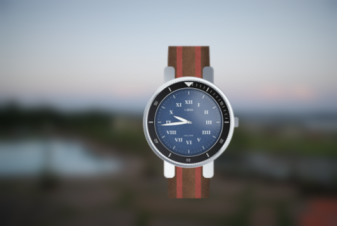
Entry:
9 h 44 min
